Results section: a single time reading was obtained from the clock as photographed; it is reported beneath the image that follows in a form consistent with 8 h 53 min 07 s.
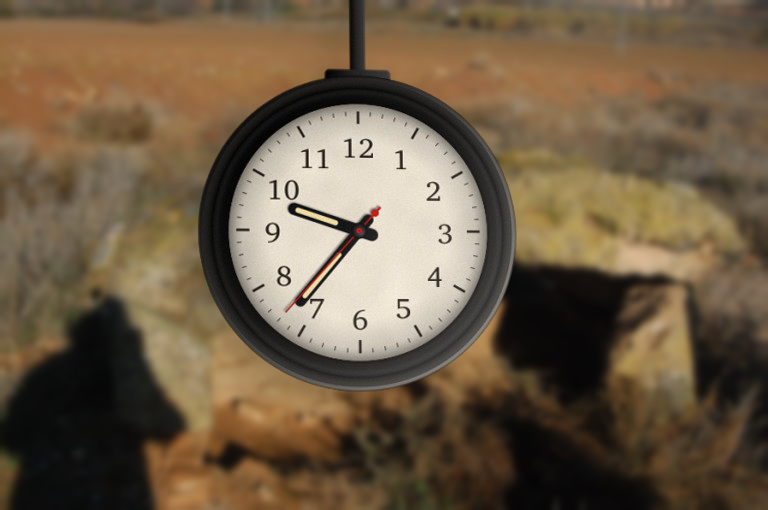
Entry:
9 h 36 min 37 s
